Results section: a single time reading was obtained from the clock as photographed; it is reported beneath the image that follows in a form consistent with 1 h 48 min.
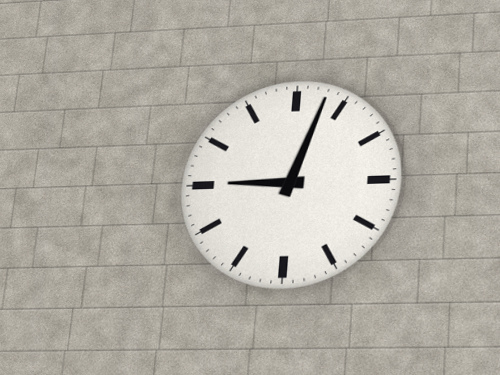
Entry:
9 h 03 min
